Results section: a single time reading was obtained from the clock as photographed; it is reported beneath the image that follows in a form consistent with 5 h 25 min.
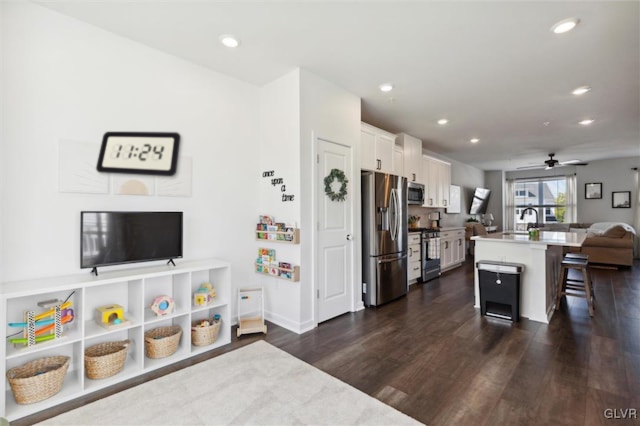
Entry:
11 h 24 min
